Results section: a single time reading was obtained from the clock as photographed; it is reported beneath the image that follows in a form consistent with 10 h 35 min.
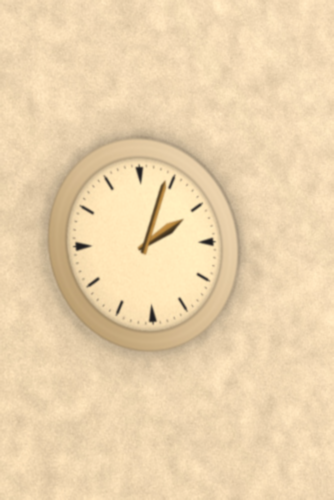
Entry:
2 h 04 min
